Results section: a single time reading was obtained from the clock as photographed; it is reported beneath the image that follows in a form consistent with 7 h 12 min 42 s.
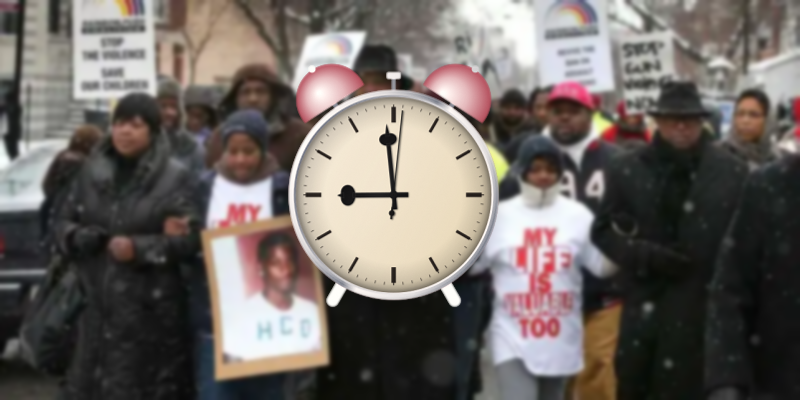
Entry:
8 h 59 min 01 s
